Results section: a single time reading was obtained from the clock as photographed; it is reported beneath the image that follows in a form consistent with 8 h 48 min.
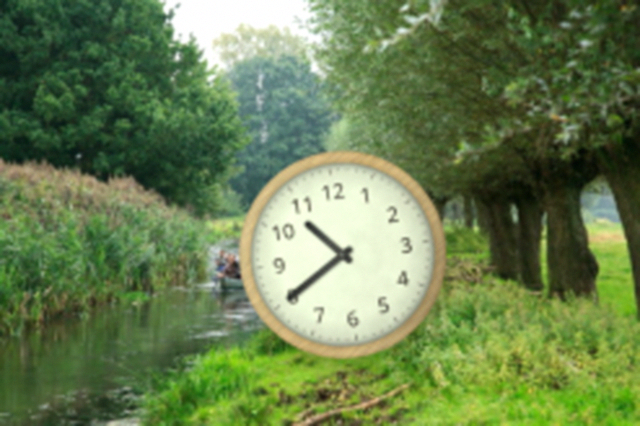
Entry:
10 h 40 min
